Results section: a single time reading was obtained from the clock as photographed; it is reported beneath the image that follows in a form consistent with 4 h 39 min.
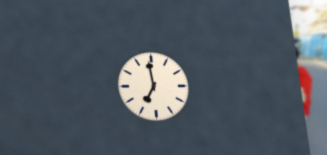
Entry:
6 h 59 min
